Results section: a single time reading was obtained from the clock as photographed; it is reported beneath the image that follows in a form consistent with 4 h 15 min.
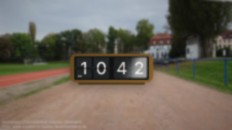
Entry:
10 h 42 min
